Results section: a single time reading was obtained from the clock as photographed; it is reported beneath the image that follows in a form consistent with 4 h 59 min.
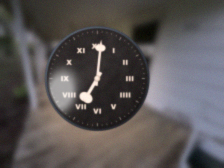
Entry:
7 h 01 min
